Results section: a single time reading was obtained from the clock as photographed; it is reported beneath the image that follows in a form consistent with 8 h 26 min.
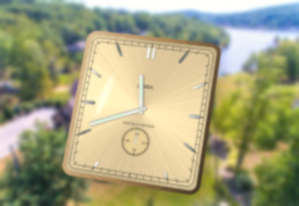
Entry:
11 h 41 min
